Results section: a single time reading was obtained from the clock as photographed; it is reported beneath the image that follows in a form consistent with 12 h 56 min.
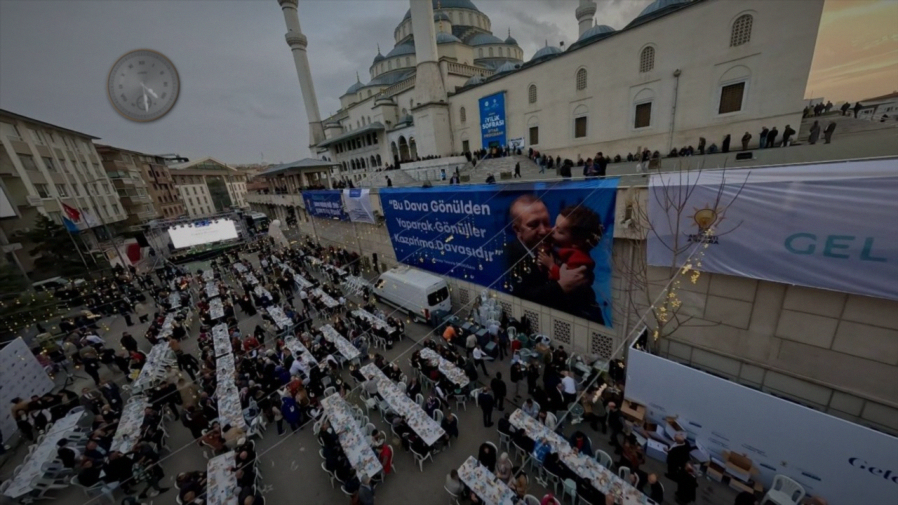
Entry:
4 h 29 min
